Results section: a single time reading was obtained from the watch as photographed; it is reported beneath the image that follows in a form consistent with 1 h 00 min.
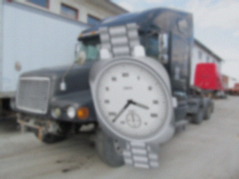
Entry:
3 h 38 min
